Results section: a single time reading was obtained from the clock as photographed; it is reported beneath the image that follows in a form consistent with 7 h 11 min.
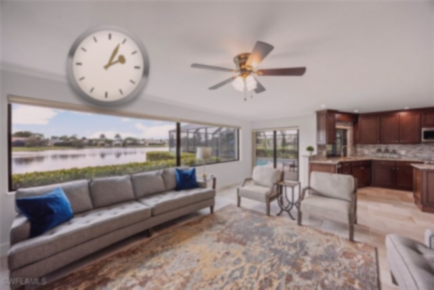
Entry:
2 h 04 min
